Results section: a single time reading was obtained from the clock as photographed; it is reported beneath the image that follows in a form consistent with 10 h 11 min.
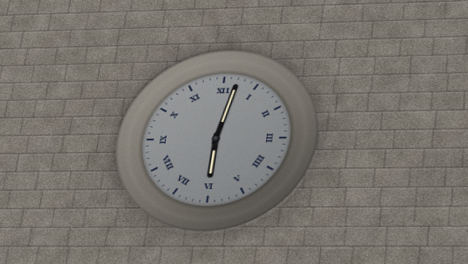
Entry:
6 h 02 min
